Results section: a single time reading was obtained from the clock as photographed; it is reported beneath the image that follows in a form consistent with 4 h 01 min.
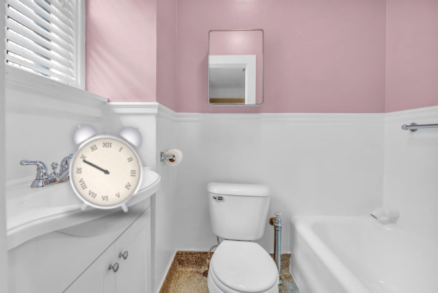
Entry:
9 h 49 min
